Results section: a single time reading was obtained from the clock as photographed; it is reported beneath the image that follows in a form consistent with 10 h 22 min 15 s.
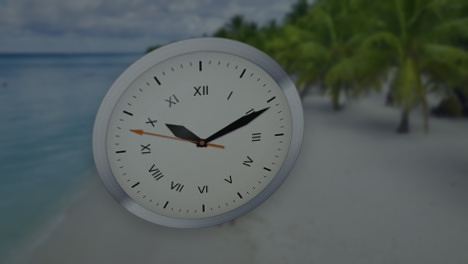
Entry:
10 h 10 min 48 s
